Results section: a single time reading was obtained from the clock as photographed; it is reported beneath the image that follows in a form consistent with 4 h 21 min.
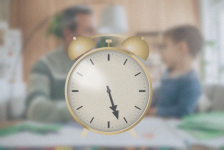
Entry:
5 h 27 min
